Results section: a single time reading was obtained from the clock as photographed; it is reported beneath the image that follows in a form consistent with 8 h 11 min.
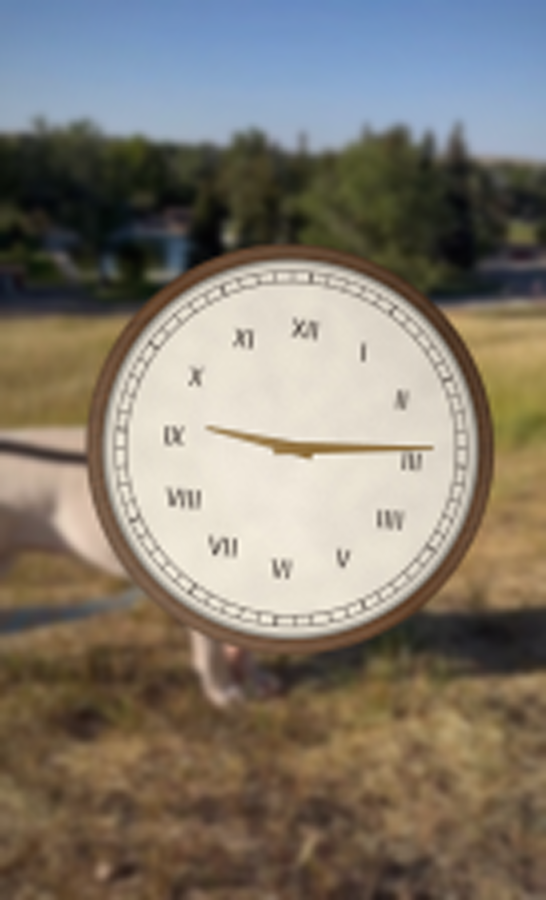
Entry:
9 h 14 min
